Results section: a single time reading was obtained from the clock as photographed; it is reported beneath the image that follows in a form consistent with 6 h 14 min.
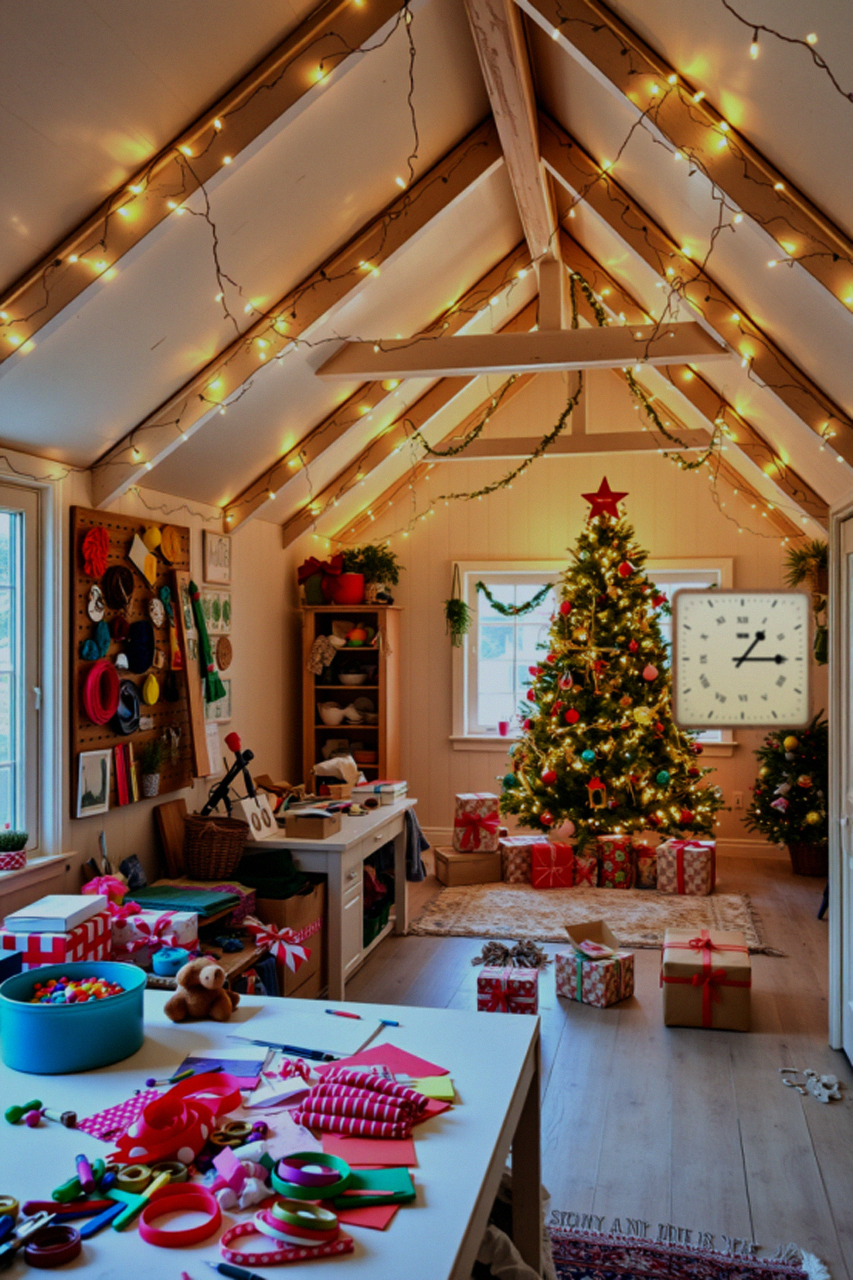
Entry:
1 h 15 min
